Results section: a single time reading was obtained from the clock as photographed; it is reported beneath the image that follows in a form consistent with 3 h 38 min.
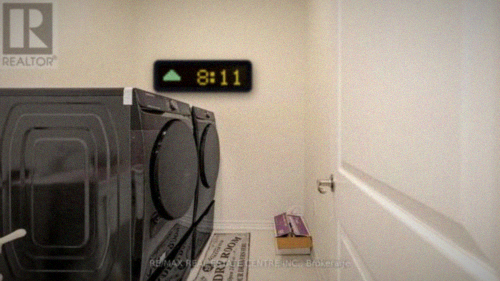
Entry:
8 h 11 min
